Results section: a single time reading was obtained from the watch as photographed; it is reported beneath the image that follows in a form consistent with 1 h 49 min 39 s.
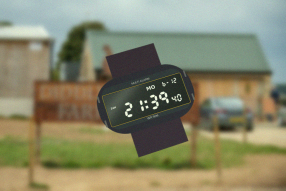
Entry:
21 h 39 min 40 s
